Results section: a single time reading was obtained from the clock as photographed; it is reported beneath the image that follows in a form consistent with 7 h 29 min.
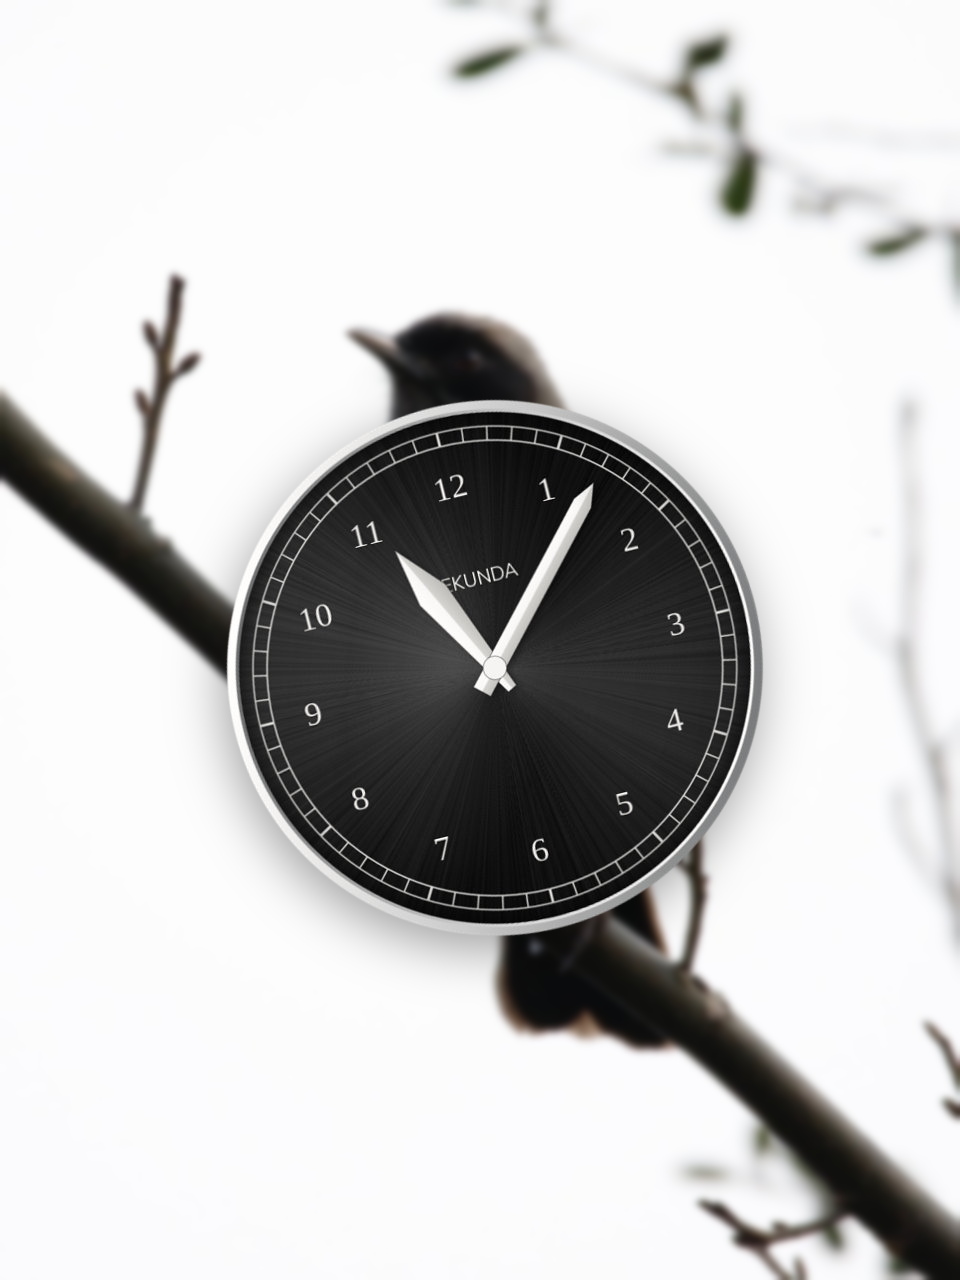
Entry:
11 h 07 min
